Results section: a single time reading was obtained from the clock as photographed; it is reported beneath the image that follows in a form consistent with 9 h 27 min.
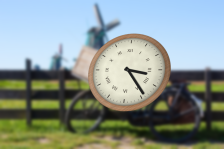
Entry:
3 h 24 min
